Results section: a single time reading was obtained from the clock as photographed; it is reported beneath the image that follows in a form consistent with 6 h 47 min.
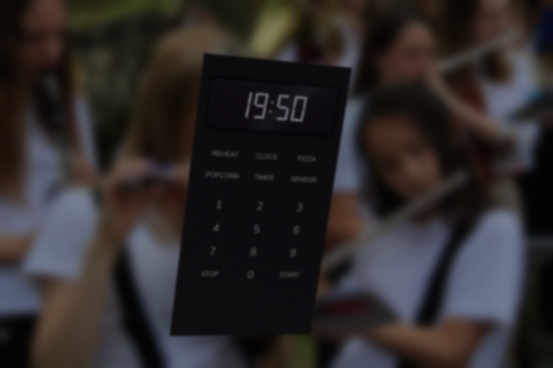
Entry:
19 h 50 min
